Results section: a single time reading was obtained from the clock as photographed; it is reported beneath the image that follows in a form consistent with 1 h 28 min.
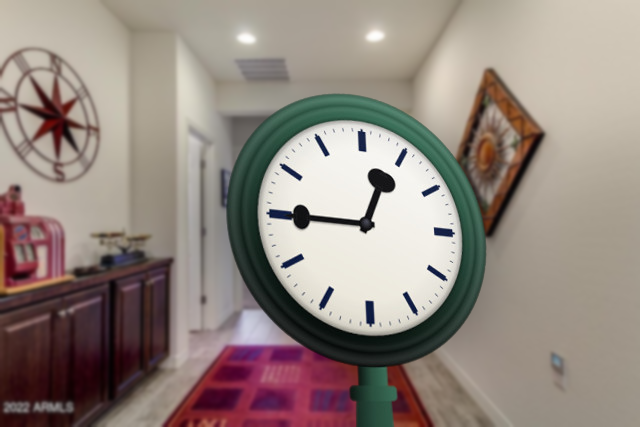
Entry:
12 h 45 min
